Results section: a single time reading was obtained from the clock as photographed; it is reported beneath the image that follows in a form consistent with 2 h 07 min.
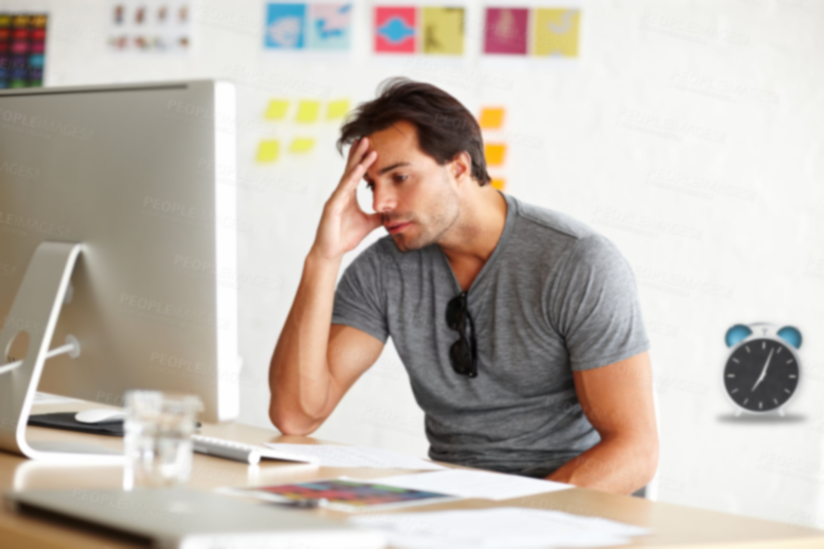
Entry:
7 h 03 min
